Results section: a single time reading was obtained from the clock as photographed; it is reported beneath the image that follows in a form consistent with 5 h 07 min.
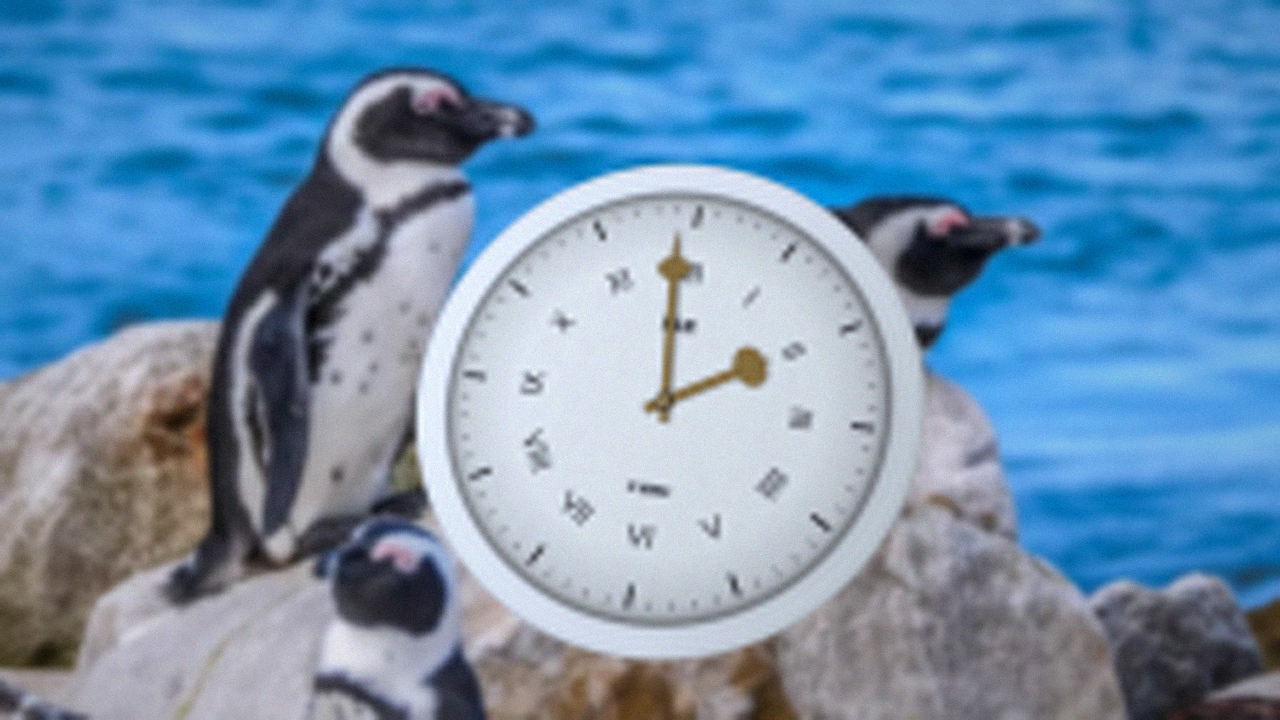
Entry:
1 h 59 min
